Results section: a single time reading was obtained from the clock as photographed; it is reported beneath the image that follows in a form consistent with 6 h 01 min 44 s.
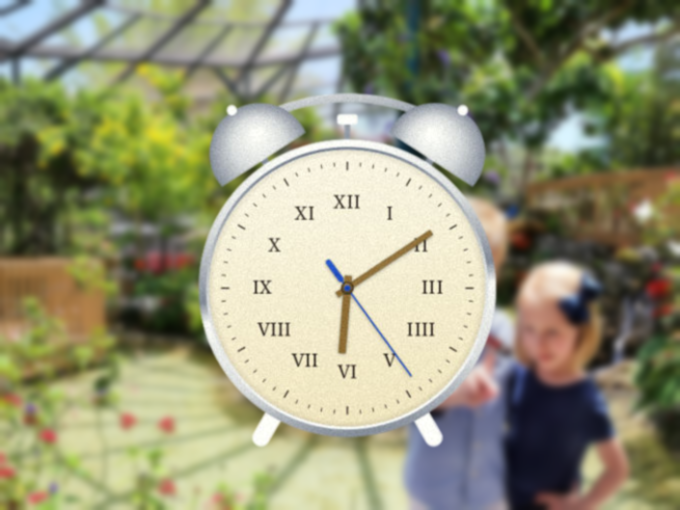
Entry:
6 h 09 min 24 s
